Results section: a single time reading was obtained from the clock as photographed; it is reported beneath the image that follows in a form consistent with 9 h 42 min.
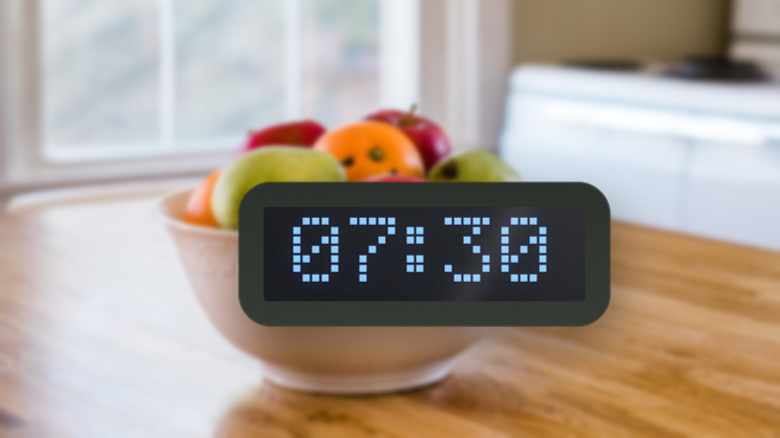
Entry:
7 h 30 min
